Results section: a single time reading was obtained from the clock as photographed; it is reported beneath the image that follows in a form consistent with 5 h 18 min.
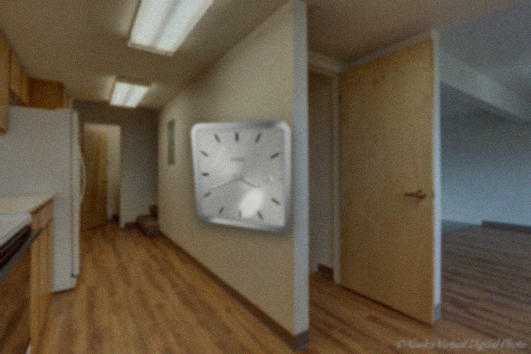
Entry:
3 h 41 min
